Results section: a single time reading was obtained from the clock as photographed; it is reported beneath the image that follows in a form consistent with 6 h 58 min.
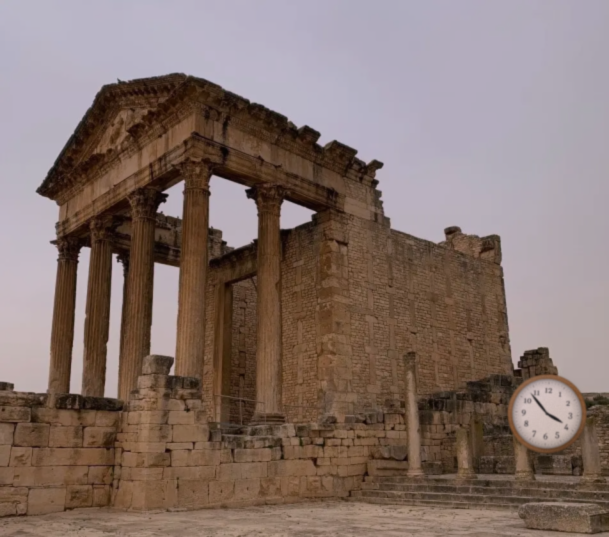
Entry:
3 h 53 min
